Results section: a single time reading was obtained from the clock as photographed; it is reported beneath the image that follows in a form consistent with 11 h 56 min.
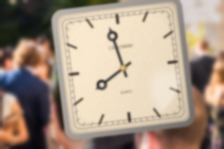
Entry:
7 h 58 min
